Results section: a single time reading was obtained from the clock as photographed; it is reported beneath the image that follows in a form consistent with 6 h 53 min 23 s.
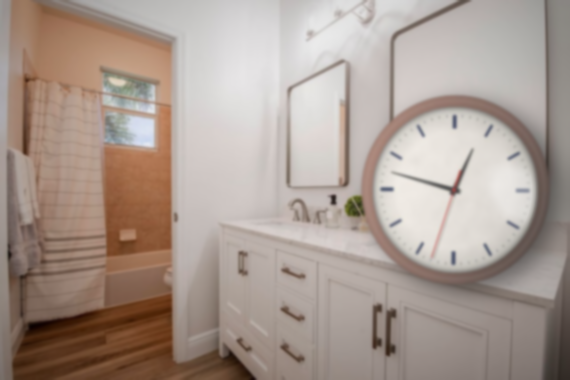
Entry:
12 h 47 min 33 s
